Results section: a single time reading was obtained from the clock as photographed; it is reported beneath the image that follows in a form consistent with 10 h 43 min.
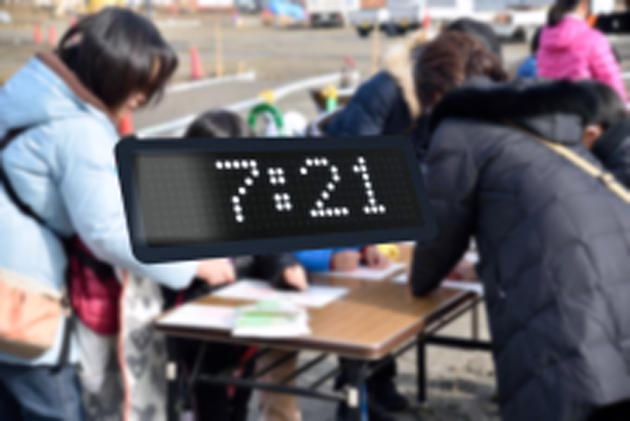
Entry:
7 h 21 min
